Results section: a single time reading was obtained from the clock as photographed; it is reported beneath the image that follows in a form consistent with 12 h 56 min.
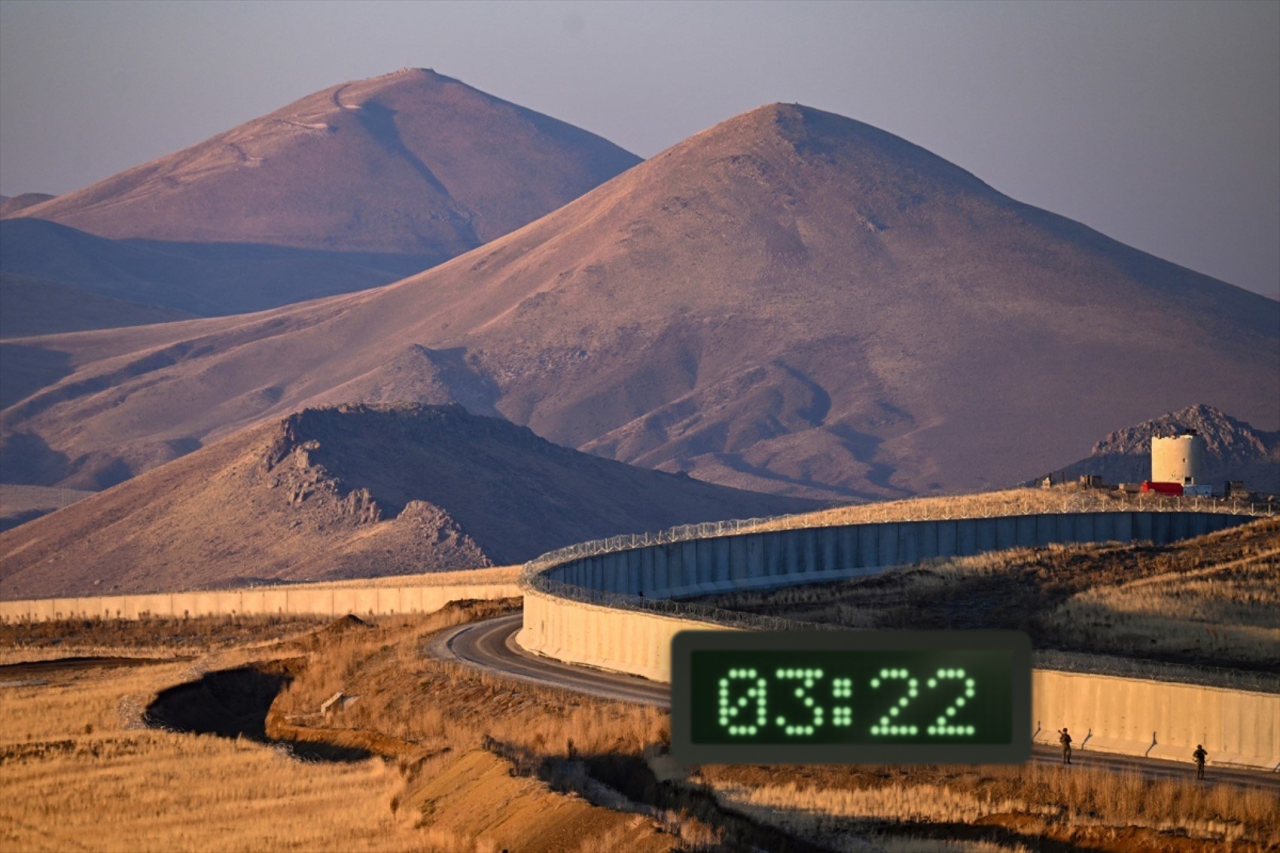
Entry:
3 h 22 min
